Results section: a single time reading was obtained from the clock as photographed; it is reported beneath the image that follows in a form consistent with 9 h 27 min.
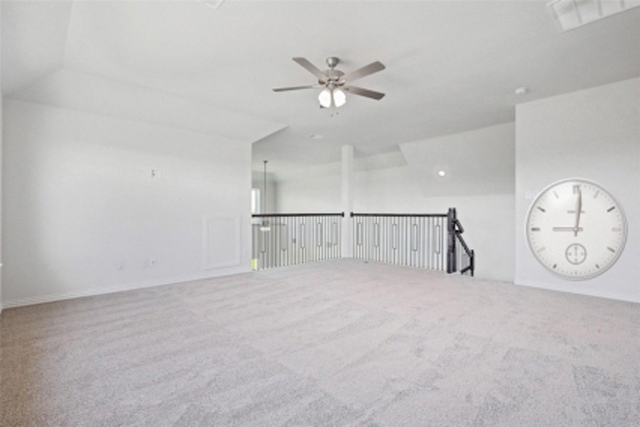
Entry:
9 h 01 min
